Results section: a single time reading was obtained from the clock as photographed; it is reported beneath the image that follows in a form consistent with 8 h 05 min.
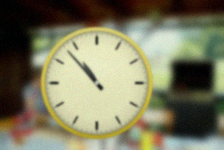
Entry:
10 h 53 min
